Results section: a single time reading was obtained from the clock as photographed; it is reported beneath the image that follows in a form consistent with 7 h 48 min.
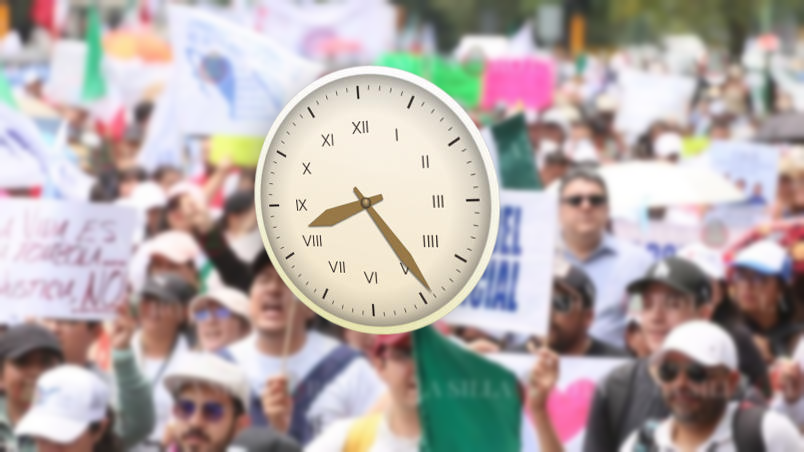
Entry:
8 h 24 min
